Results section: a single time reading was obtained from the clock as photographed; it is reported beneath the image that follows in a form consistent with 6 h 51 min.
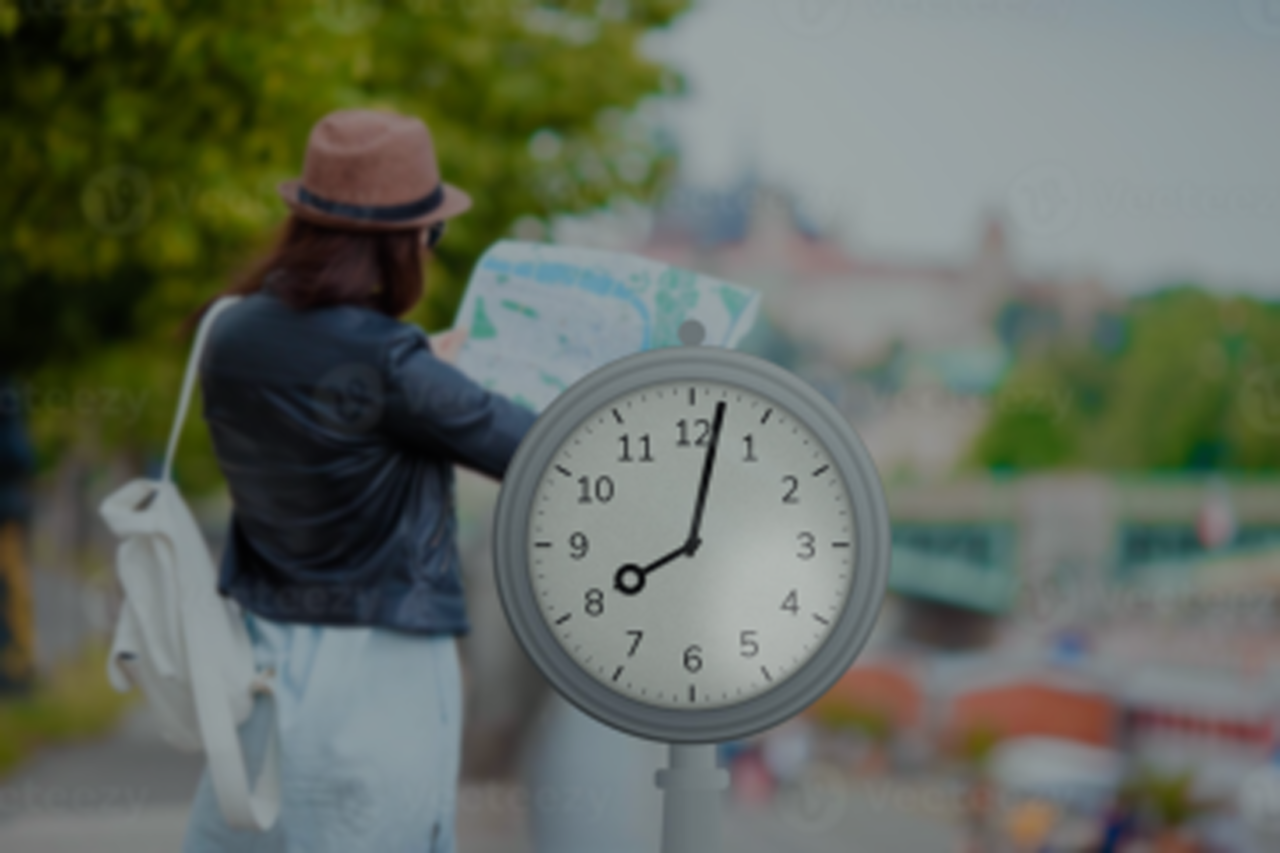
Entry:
8 h 02 min
